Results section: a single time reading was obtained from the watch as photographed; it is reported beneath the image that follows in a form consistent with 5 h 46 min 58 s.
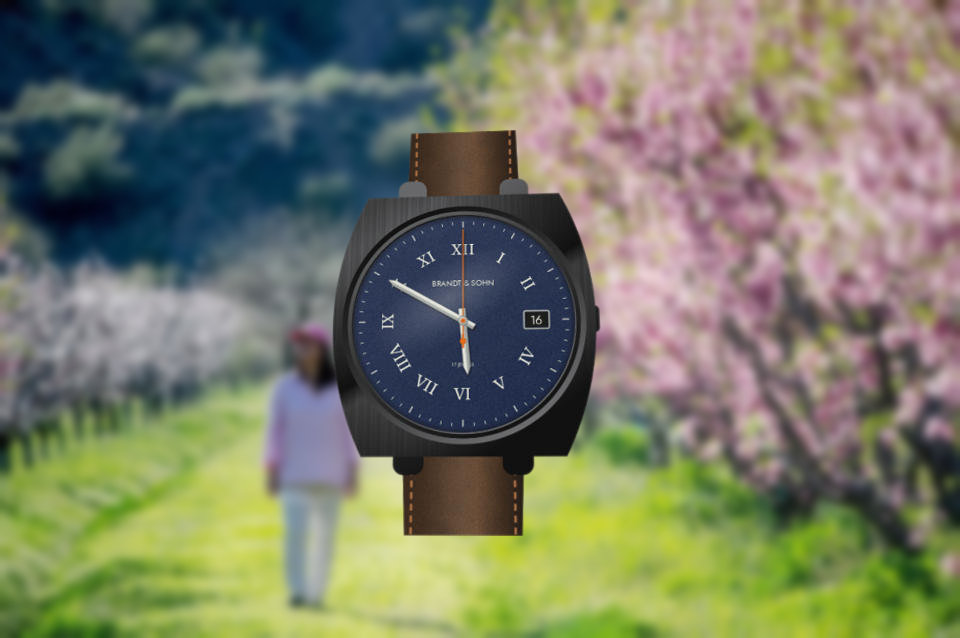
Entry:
5 h 50 min 00 s
